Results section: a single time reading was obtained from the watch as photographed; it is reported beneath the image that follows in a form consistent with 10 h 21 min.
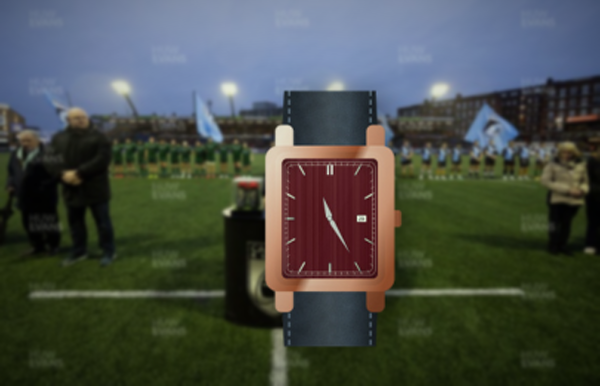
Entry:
11 h 25 min
